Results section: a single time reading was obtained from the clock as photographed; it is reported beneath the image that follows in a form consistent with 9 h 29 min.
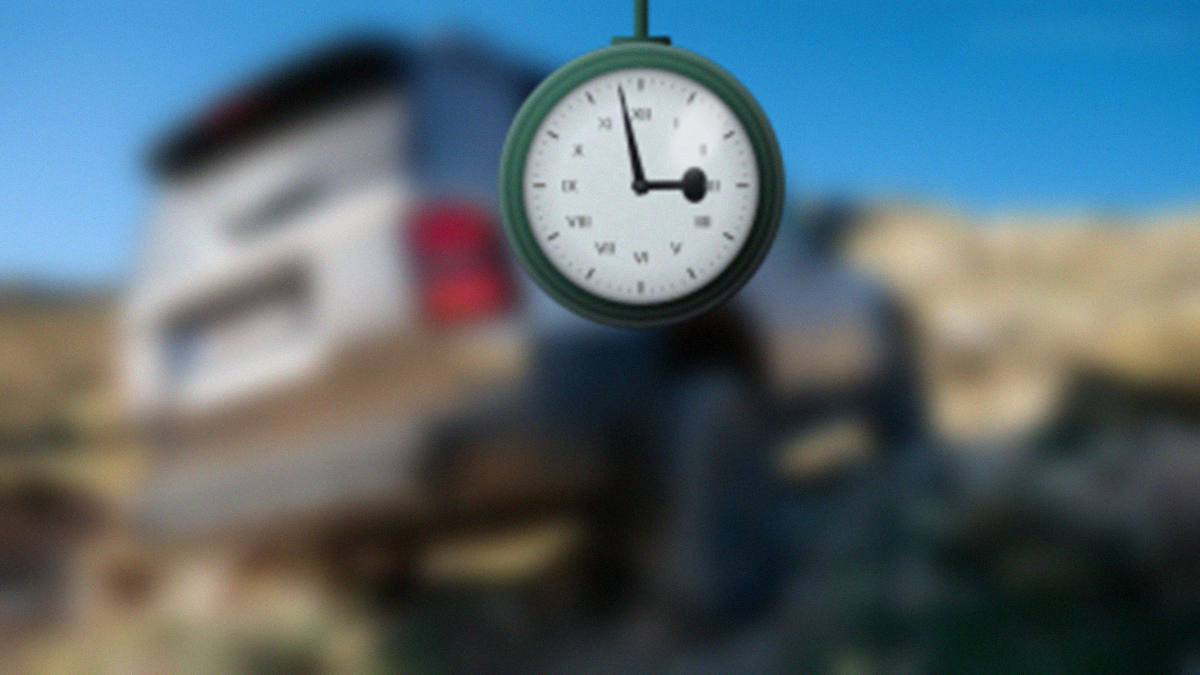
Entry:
2 h 58 min
